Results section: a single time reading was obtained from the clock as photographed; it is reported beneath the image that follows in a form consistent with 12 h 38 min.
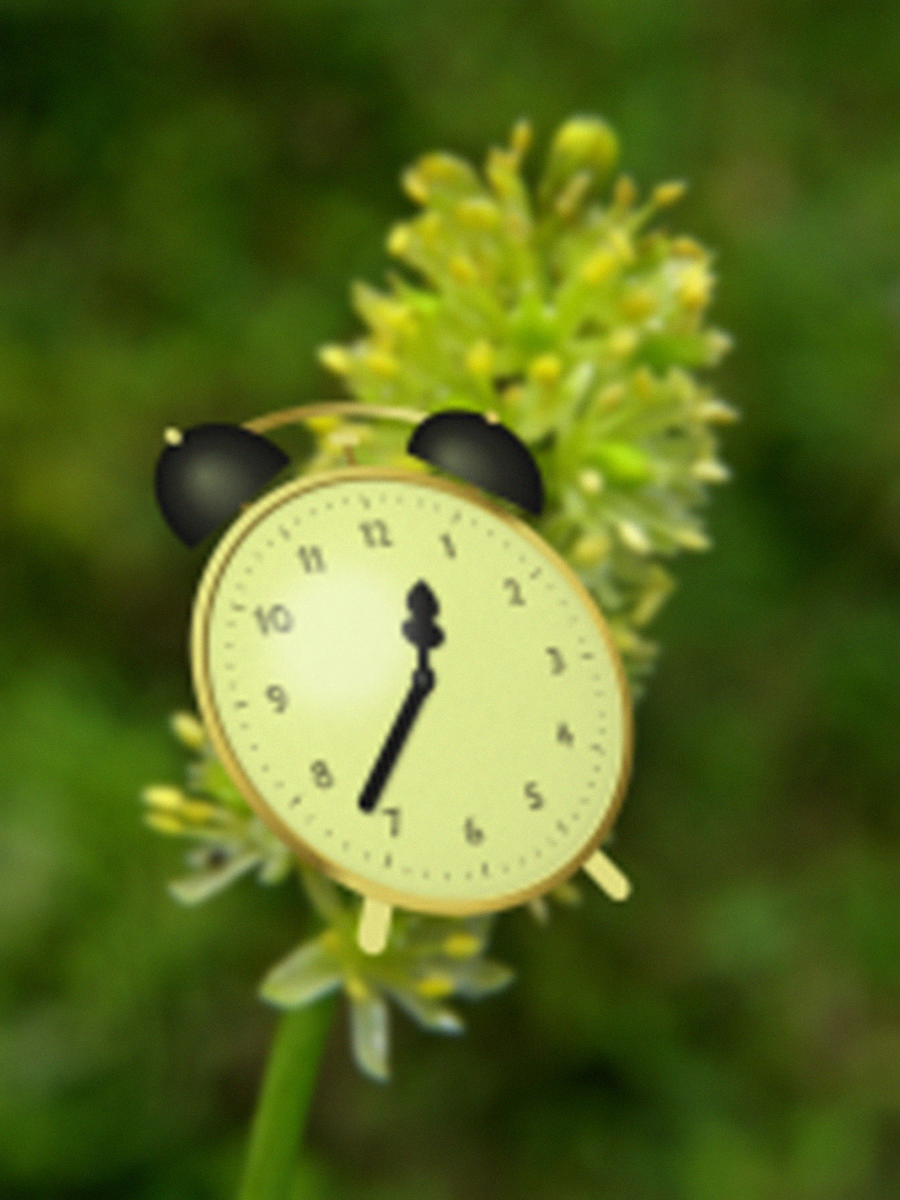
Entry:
12 h 37 min
